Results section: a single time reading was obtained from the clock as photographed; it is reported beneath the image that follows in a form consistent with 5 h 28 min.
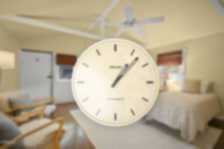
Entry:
1 h 07 min
